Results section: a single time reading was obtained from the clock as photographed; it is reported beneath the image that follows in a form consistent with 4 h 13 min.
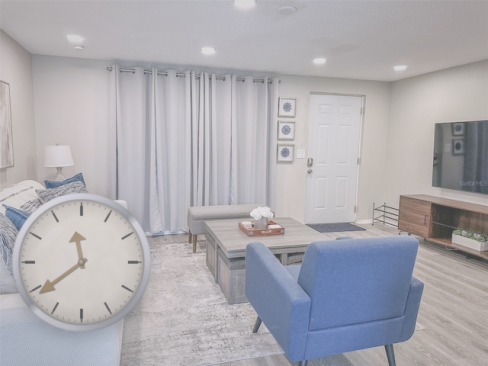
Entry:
11 h 39 min
